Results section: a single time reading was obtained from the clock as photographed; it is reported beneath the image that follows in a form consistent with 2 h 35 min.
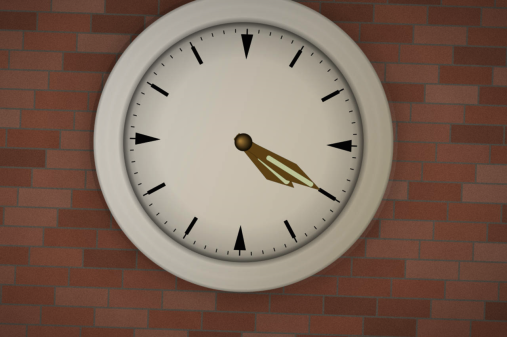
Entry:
4 h 20 min
